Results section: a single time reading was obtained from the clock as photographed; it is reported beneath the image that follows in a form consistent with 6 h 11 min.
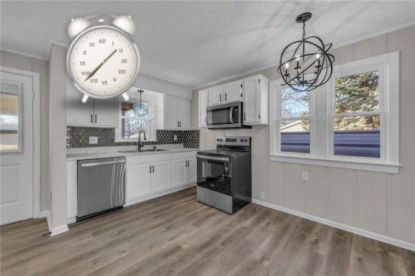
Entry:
1 h 38 min
